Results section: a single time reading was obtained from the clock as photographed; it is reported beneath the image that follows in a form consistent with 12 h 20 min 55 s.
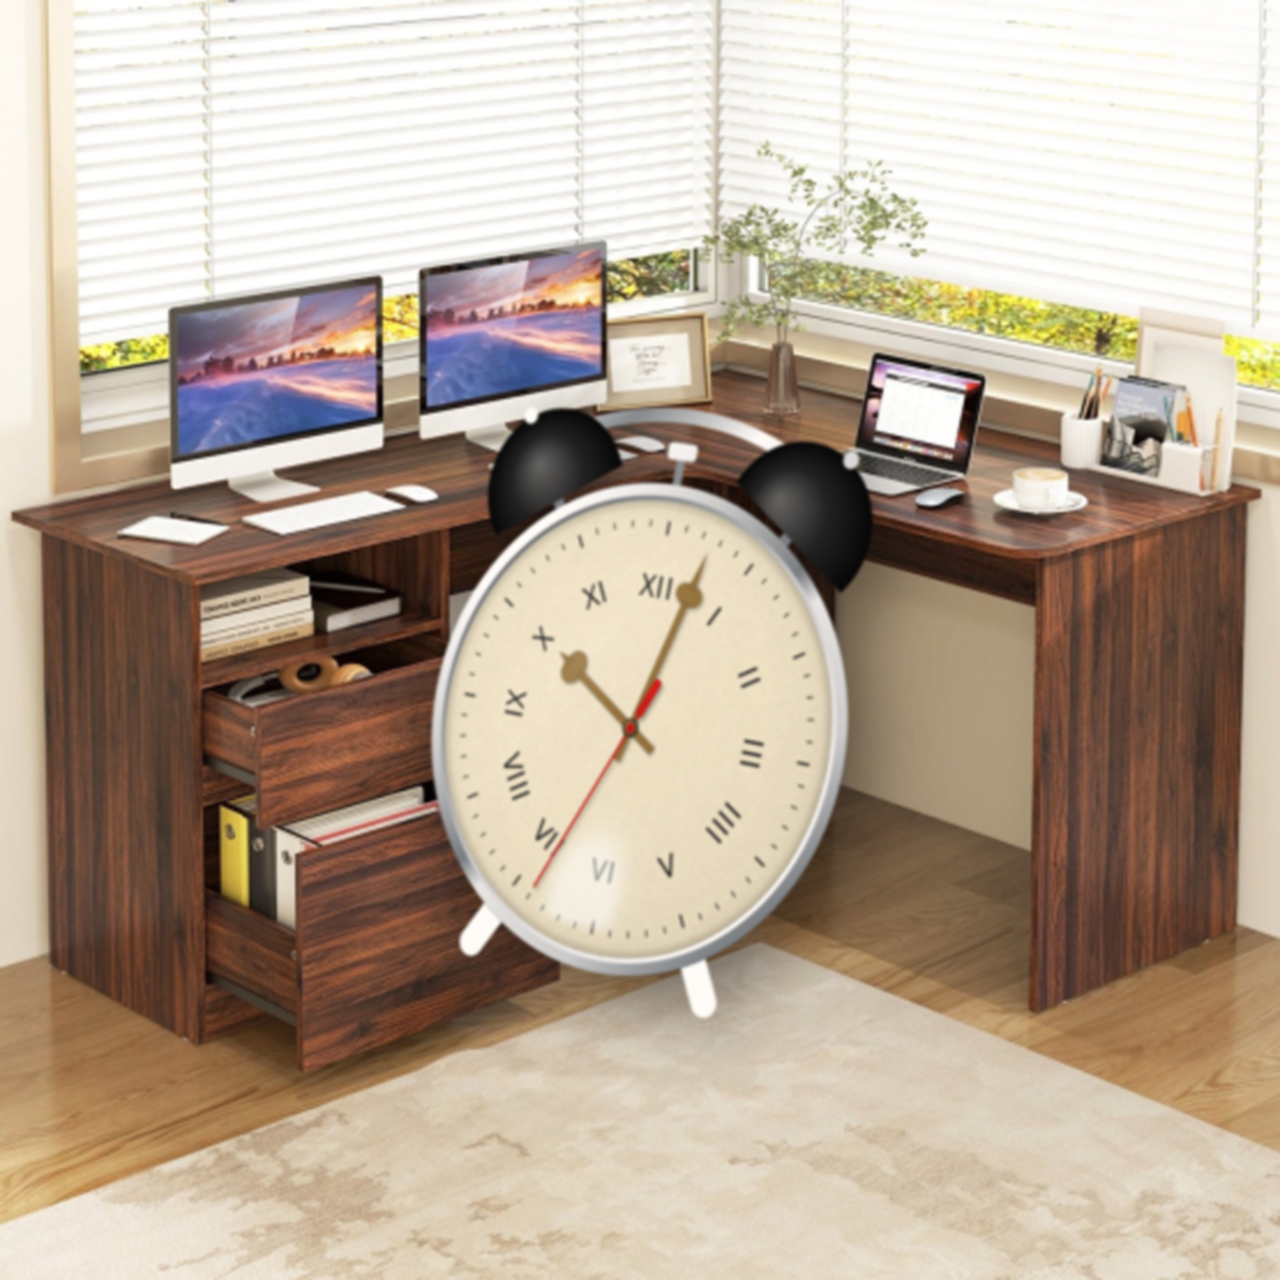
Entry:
10 h 02 min 34 s
